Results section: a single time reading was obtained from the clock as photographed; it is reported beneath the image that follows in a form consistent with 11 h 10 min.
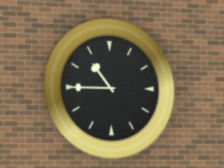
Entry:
10 h 45 min
